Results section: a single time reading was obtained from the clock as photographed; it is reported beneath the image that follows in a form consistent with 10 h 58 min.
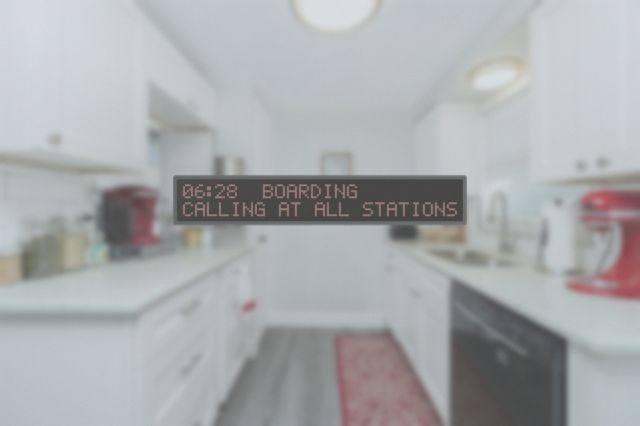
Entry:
6 h 28 min
